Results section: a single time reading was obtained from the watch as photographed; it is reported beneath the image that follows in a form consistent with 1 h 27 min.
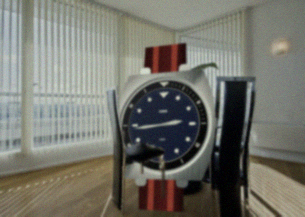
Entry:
2 h 44 min
